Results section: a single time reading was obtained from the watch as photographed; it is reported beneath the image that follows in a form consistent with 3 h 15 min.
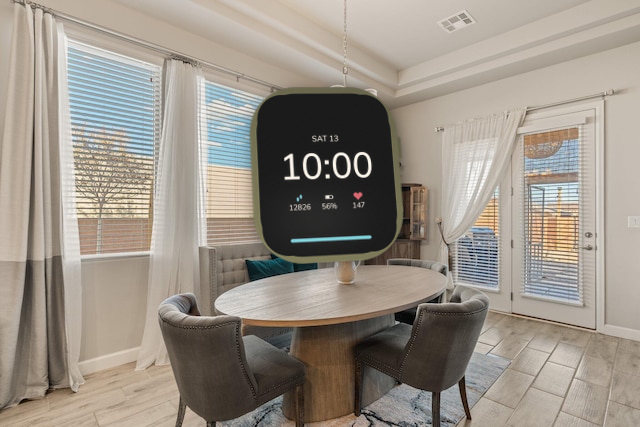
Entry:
10 h 00 min
